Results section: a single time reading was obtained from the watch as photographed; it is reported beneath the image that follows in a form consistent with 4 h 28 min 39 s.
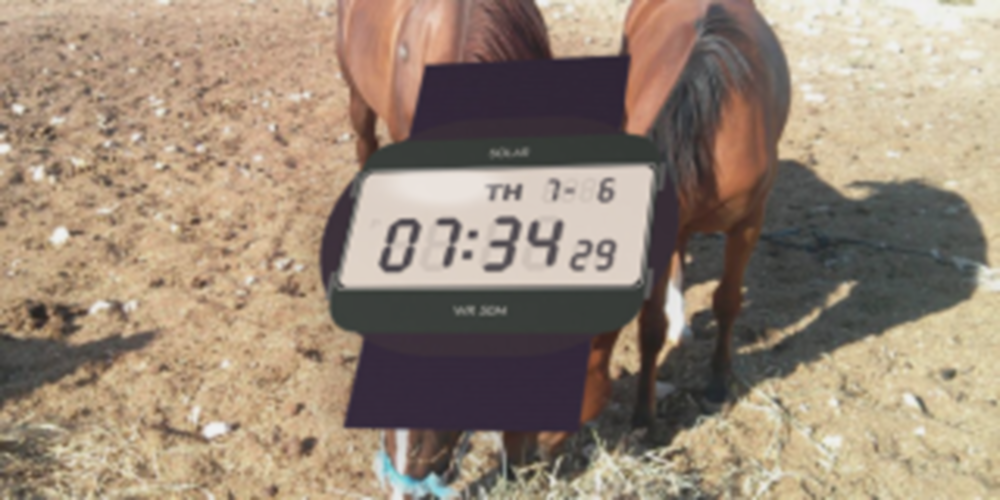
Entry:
7 h 34 min 29 s
